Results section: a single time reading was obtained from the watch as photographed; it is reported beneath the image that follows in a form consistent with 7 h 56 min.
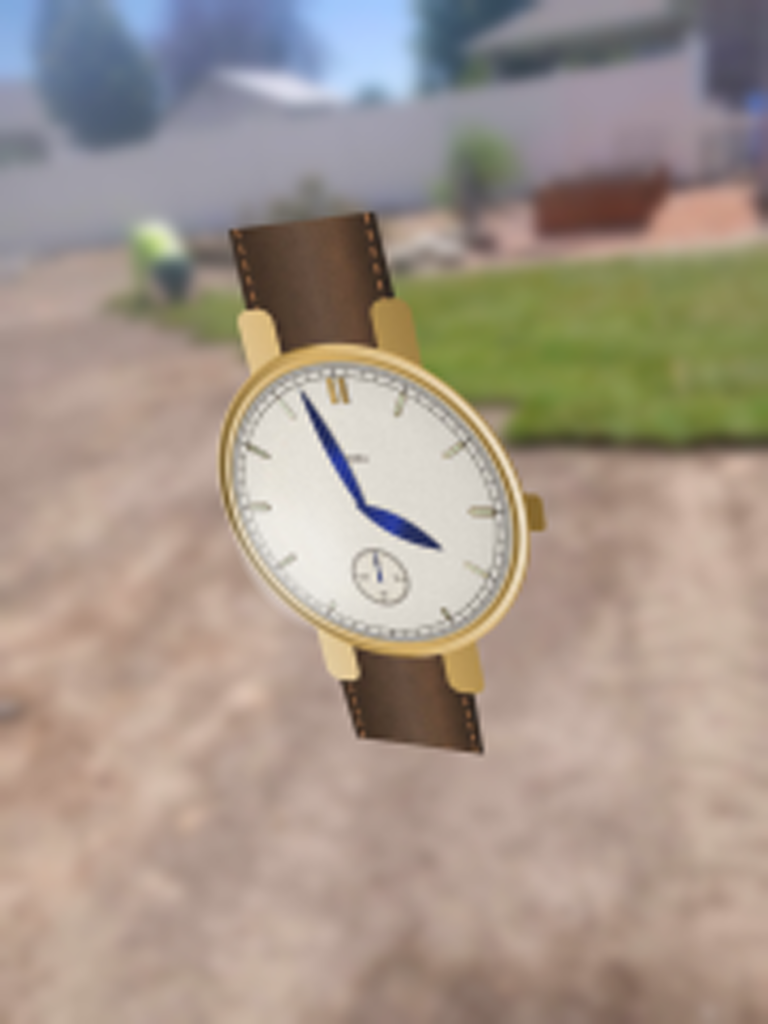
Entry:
3 h 57 min
